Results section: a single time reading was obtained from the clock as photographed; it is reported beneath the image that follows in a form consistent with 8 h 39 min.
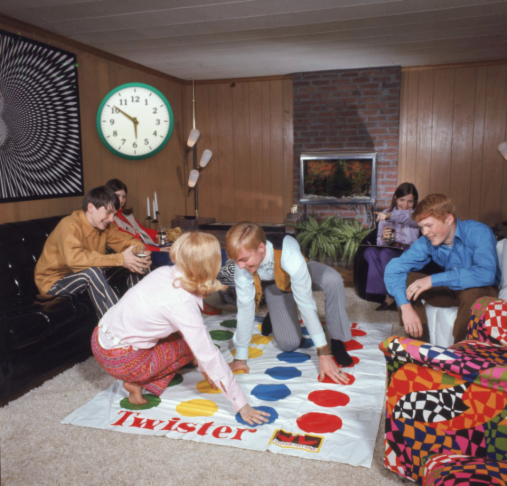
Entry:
5 h 51 min
